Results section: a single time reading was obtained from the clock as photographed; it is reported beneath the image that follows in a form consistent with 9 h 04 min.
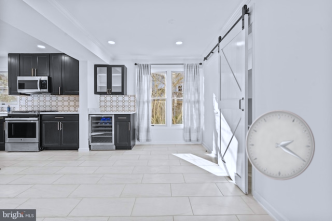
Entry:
2 h 20 min
